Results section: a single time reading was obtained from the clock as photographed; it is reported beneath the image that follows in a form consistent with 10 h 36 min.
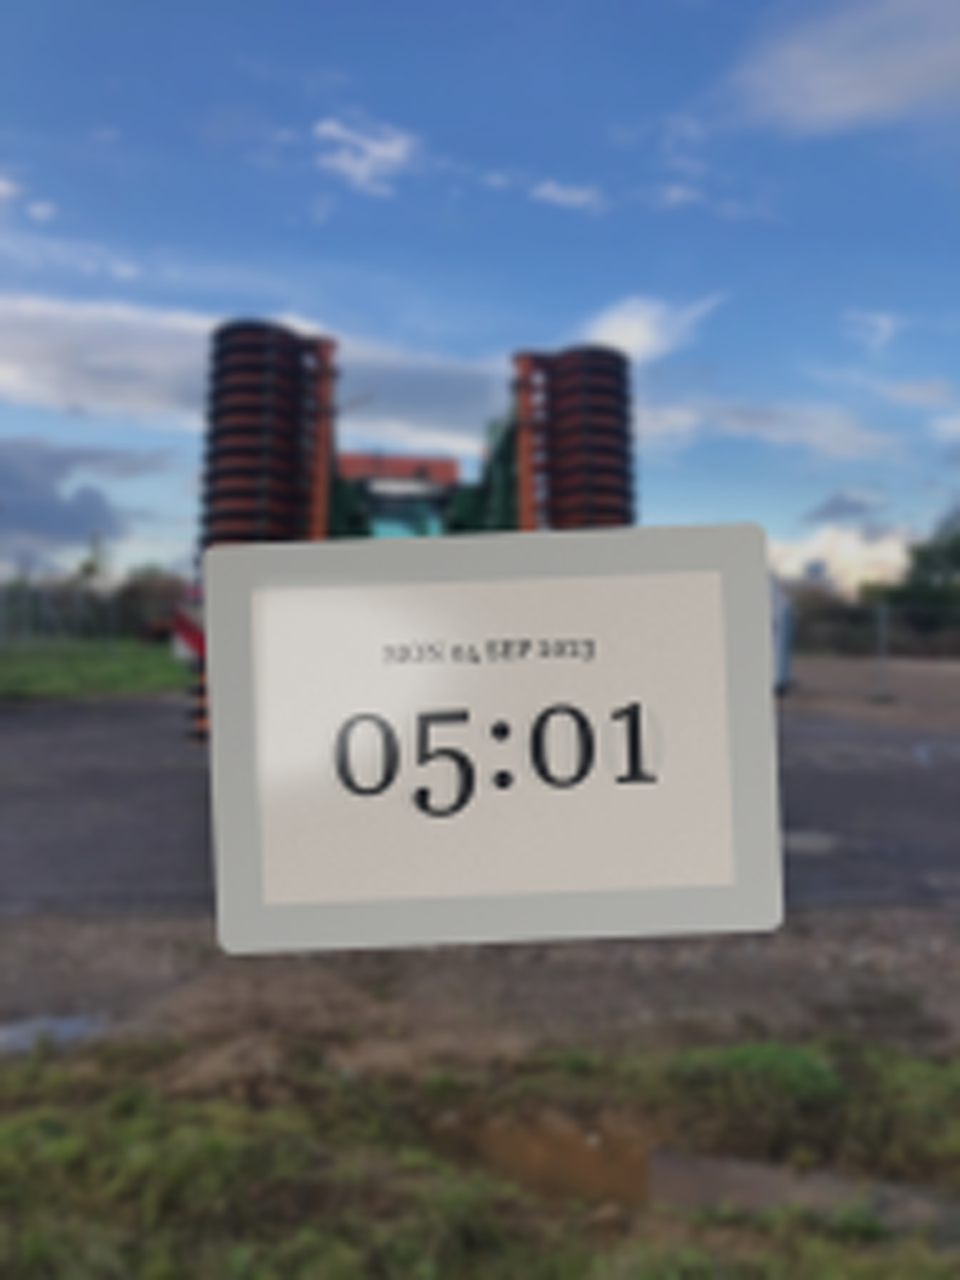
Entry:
5 h 01 min
